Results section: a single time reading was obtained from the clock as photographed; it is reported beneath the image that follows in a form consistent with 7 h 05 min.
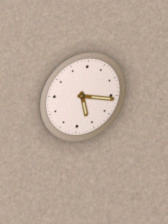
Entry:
5 h 16 min
